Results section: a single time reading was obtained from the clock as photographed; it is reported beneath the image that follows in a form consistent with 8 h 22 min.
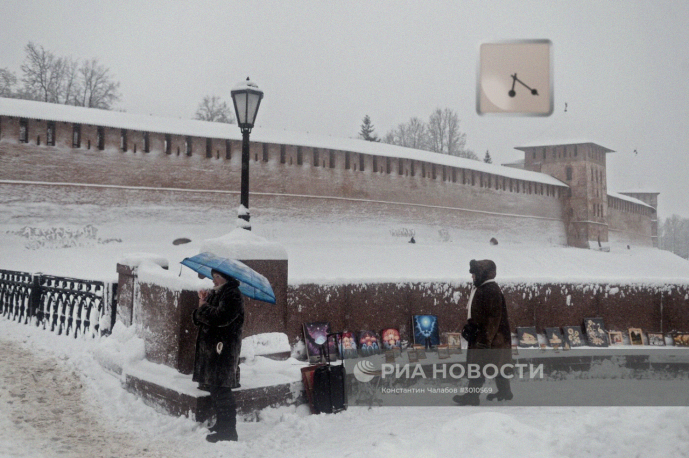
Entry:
6 h 21 min
